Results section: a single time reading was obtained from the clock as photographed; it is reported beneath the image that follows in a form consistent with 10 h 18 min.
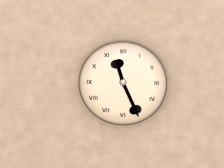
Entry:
11 h 26 min
